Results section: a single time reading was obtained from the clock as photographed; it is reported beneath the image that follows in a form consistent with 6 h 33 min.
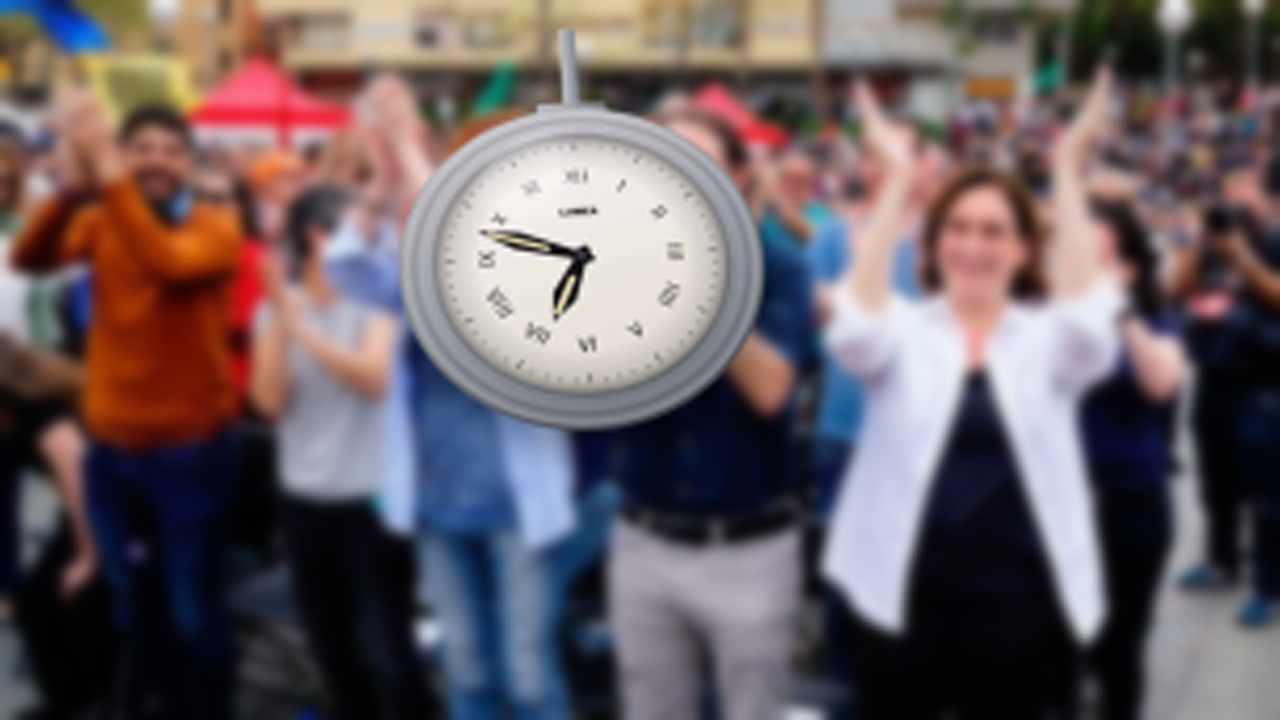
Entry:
6 h 48 min
